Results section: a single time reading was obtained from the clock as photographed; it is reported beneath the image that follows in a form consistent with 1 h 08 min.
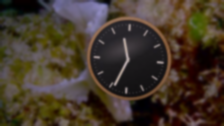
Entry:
11 h 34 min
